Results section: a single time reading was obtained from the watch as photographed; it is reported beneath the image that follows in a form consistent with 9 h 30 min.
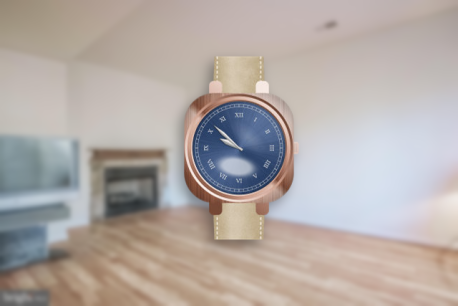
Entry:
9 h 52 min
